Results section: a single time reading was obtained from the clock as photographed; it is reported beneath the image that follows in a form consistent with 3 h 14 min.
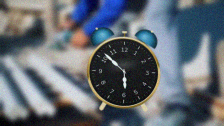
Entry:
5 h 52 min
